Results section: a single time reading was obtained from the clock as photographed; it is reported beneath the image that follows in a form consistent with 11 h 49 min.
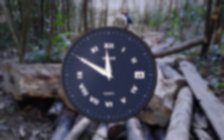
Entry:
11 h 50 min
